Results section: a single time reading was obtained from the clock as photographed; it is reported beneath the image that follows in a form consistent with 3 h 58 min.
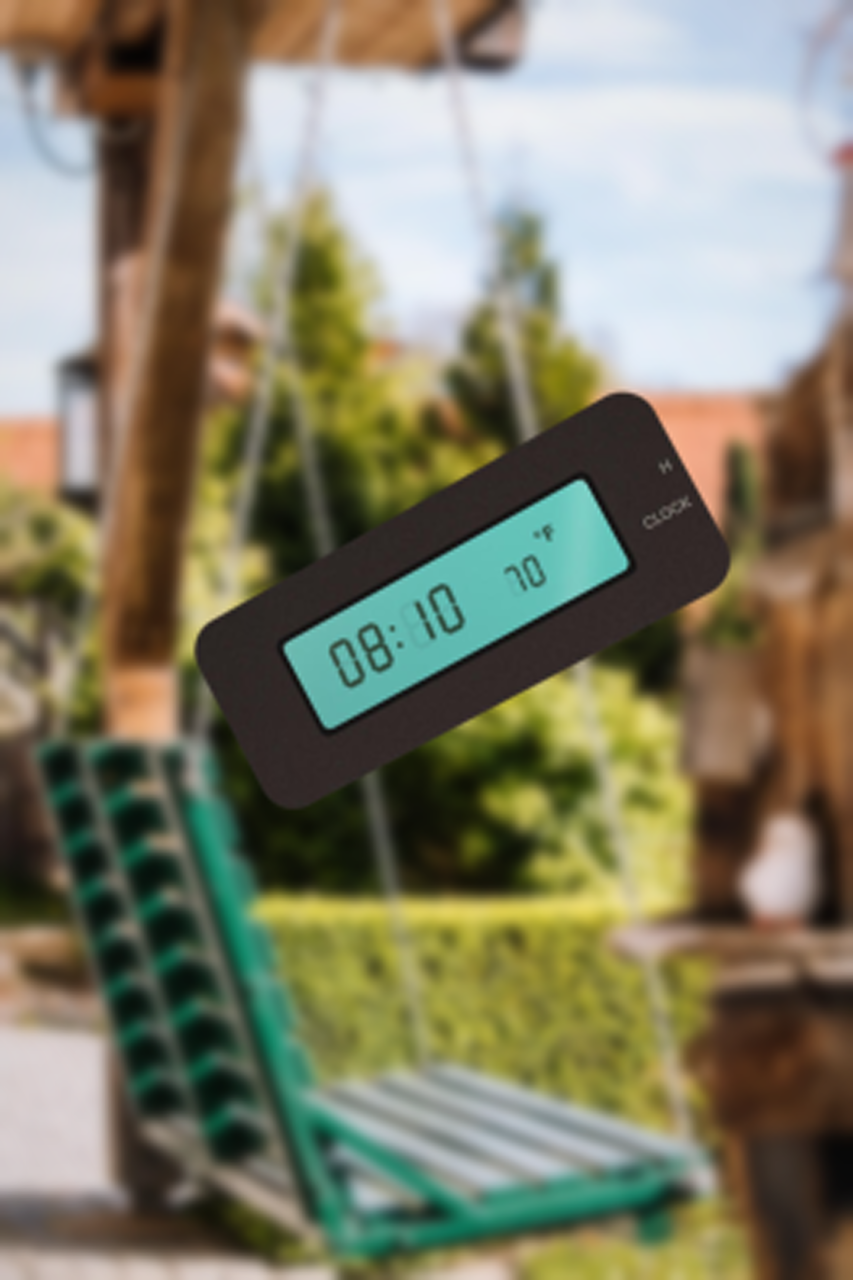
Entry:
8 h 10 min
